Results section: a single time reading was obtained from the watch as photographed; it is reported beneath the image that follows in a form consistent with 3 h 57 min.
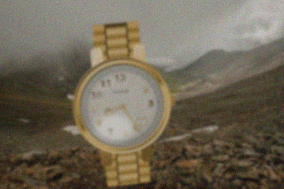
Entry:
8 h 25 min
